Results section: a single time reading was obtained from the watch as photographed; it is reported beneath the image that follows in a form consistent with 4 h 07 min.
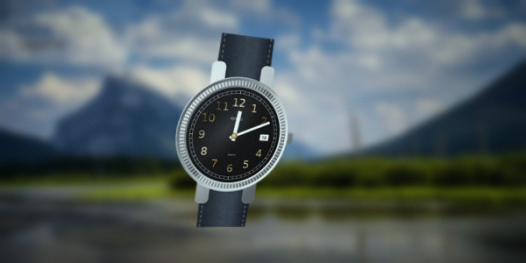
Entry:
12 h 11 min
